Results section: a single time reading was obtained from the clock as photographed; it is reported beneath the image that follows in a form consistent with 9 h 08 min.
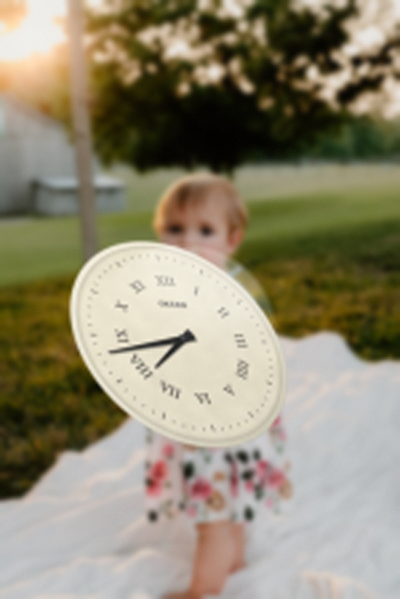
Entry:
7 h 43 min
